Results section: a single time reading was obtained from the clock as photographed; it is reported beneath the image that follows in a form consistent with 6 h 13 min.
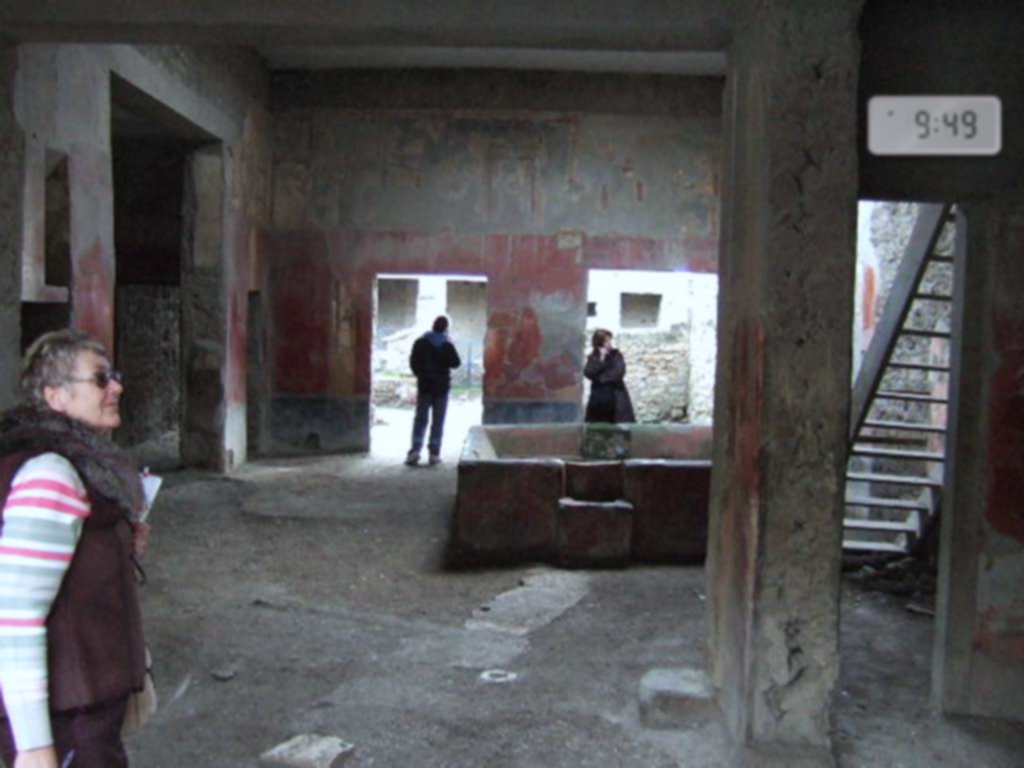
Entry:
9 h 49 min
